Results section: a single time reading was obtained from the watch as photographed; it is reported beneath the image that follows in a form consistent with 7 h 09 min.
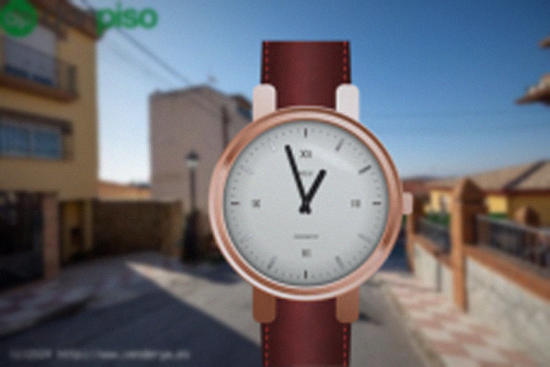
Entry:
12 h 57 min
